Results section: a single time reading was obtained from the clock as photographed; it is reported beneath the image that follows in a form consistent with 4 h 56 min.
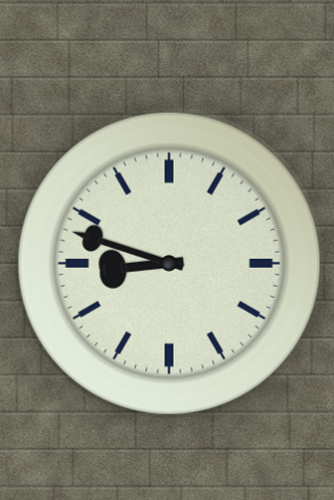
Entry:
8 h 48 min
